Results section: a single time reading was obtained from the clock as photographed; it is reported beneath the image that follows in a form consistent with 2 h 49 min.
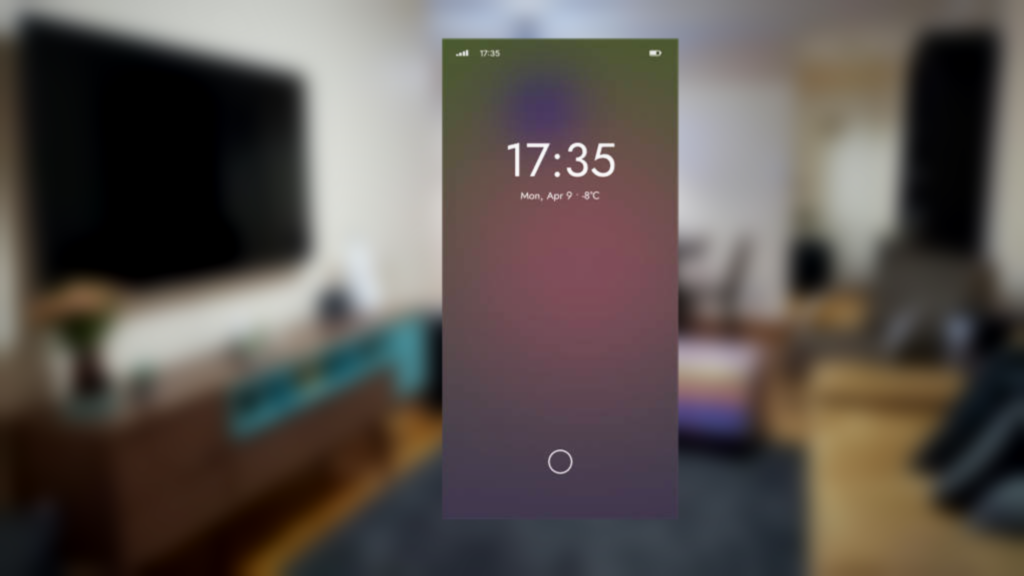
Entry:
17 h 35 min
